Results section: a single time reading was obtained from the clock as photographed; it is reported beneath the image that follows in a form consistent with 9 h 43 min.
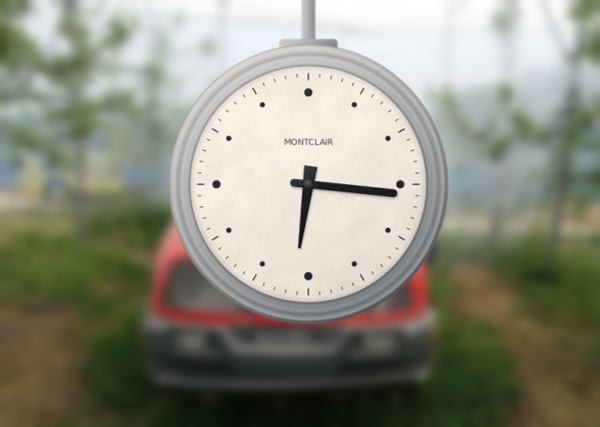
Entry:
6 h 16 min
